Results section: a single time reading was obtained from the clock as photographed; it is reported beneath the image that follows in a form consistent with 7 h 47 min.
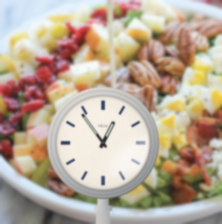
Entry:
12 h 54 min
